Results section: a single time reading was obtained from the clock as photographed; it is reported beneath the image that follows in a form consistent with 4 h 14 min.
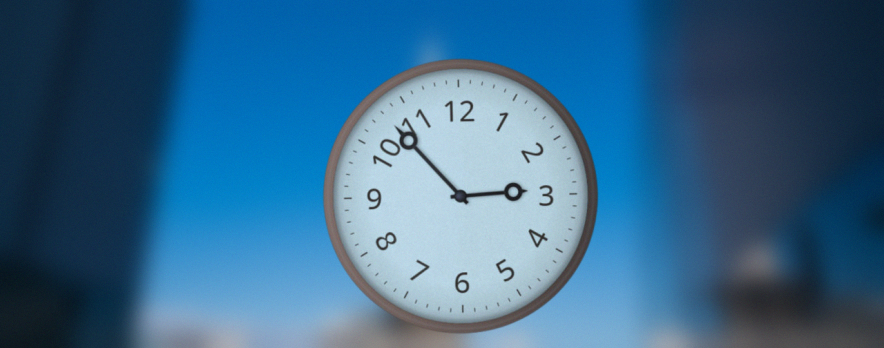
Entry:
2 h 53 min
